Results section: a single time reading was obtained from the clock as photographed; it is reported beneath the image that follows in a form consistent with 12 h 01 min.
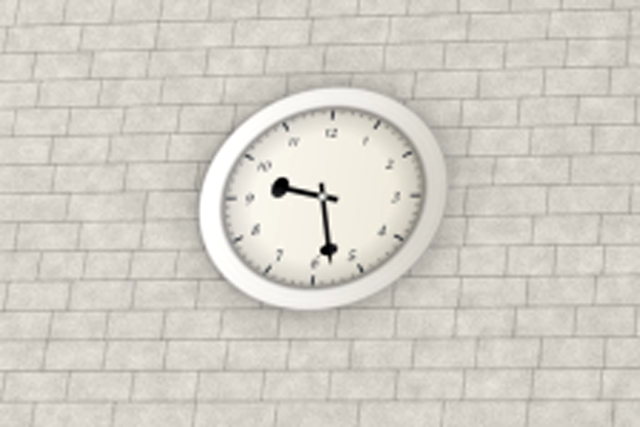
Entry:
9 h 28 min
